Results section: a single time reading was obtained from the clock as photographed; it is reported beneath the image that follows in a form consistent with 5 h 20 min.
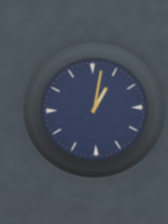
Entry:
1 h 02 min
